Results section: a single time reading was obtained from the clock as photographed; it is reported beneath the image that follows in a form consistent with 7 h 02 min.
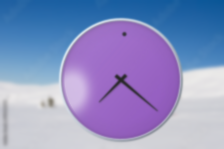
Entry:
7 h 21 min
